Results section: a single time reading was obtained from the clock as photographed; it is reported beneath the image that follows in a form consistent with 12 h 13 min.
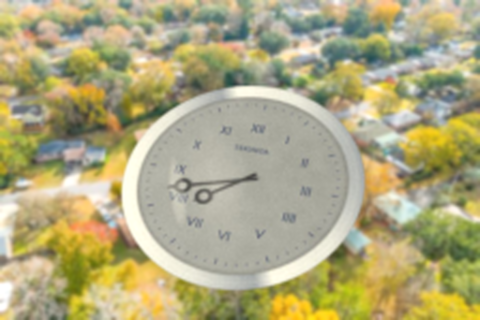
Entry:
7 h 42 min
